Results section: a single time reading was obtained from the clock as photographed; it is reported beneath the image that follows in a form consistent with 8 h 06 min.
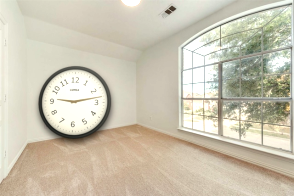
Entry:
9 h 13 min
